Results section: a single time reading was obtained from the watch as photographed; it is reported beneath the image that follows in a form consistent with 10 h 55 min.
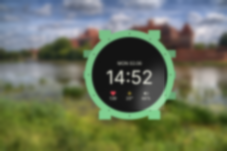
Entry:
14 h 52 min
